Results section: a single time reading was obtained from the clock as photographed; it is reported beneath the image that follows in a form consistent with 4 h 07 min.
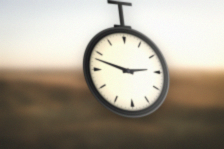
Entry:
2 h 48 min
